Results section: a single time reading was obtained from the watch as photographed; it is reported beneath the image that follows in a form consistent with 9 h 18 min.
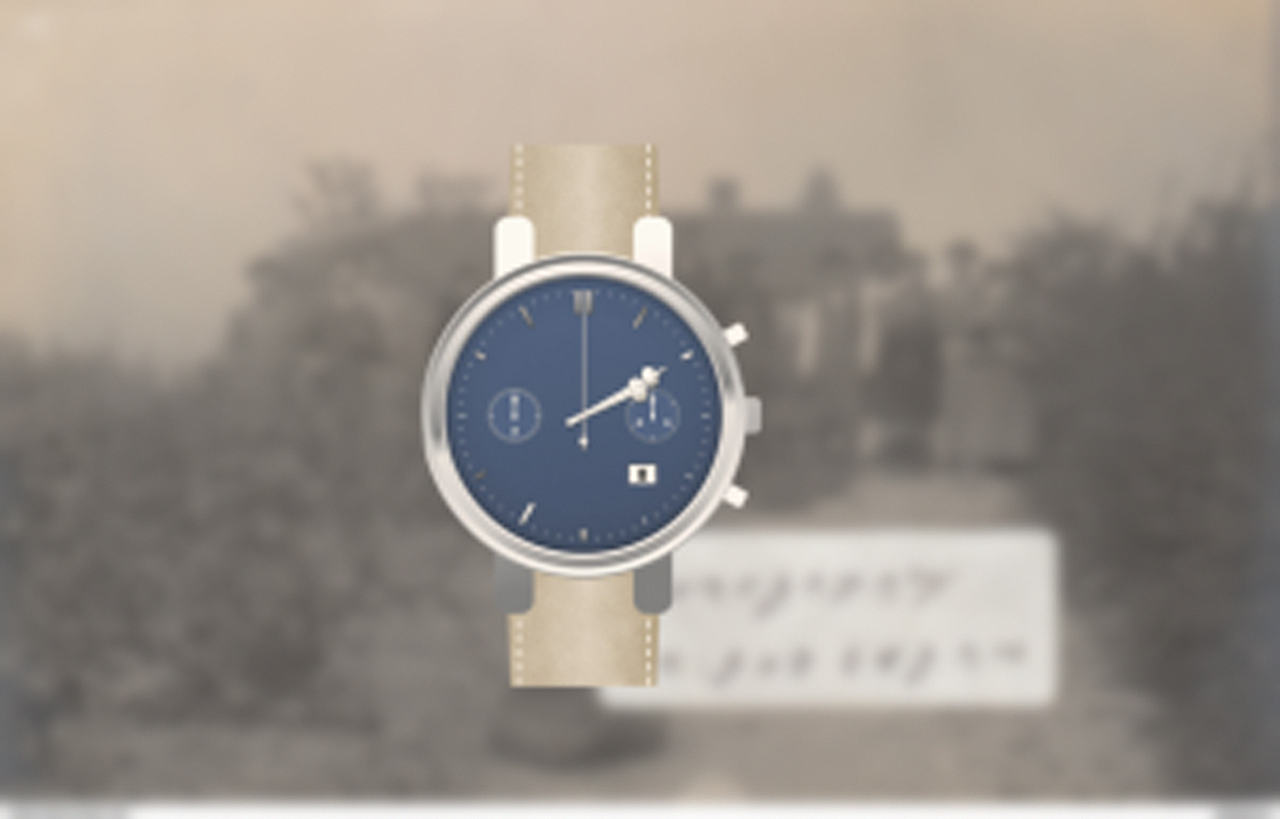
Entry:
2 h 10 min
